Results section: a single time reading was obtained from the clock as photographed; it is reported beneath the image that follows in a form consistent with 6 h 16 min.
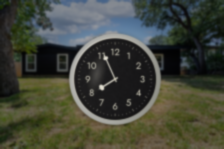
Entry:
7 h 56 min
